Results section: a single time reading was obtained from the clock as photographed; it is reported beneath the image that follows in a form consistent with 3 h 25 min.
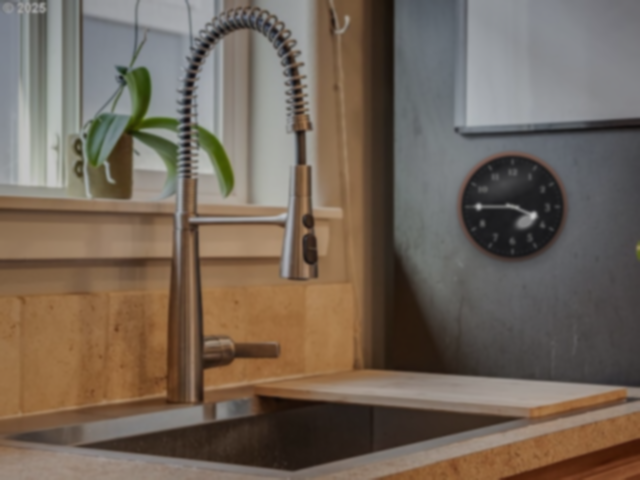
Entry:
3 h 45 min
